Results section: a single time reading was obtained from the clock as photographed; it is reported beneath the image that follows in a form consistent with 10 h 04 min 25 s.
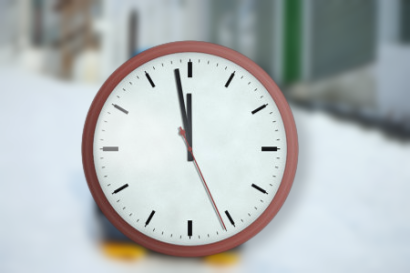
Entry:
11 h 58 min 26 s
